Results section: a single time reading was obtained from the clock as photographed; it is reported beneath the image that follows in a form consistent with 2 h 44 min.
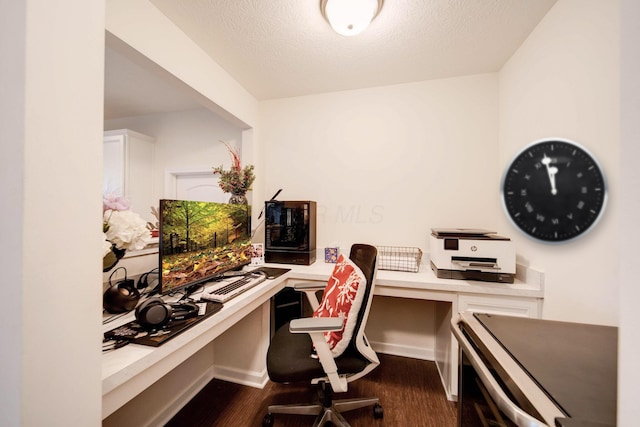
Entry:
11 h 58 min
